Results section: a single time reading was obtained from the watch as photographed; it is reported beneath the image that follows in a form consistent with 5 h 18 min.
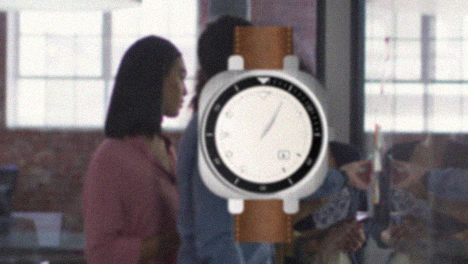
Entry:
1 h 05 min
